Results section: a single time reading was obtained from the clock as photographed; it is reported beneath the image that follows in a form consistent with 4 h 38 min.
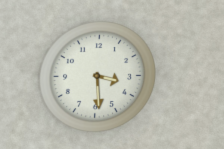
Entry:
3 h 29 min
